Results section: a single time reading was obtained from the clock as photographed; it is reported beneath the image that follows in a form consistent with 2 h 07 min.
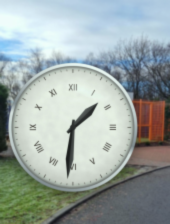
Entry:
1 h 31 min
